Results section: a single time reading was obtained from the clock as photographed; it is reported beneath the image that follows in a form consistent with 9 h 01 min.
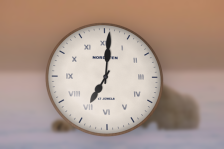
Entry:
7 h 01 min
